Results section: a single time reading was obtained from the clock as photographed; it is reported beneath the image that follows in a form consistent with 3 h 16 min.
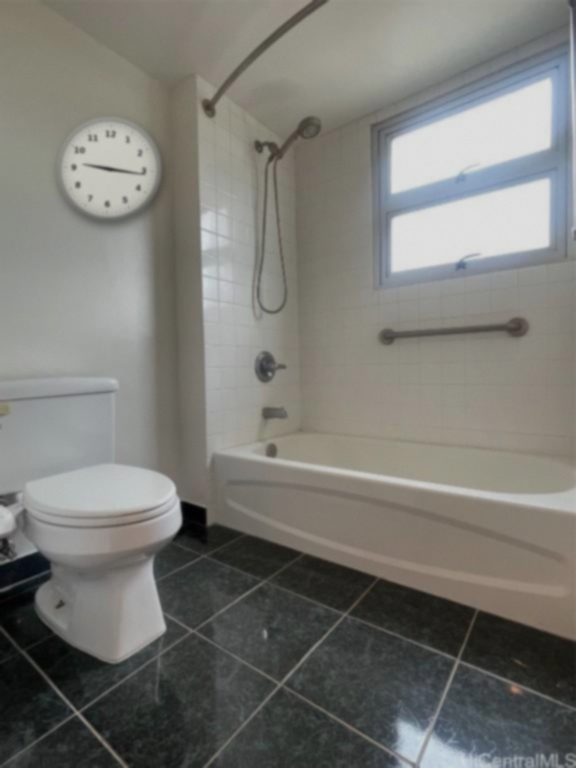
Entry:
9 h 16 min
